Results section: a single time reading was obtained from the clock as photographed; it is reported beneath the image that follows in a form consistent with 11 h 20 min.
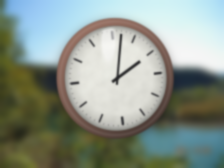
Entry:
2 h 02 min
